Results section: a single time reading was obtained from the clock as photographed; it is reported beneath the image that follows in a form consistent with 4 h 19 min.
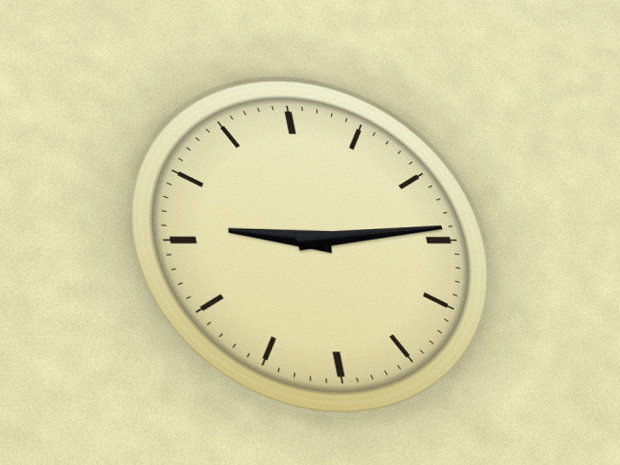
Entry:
9 h 14 min
